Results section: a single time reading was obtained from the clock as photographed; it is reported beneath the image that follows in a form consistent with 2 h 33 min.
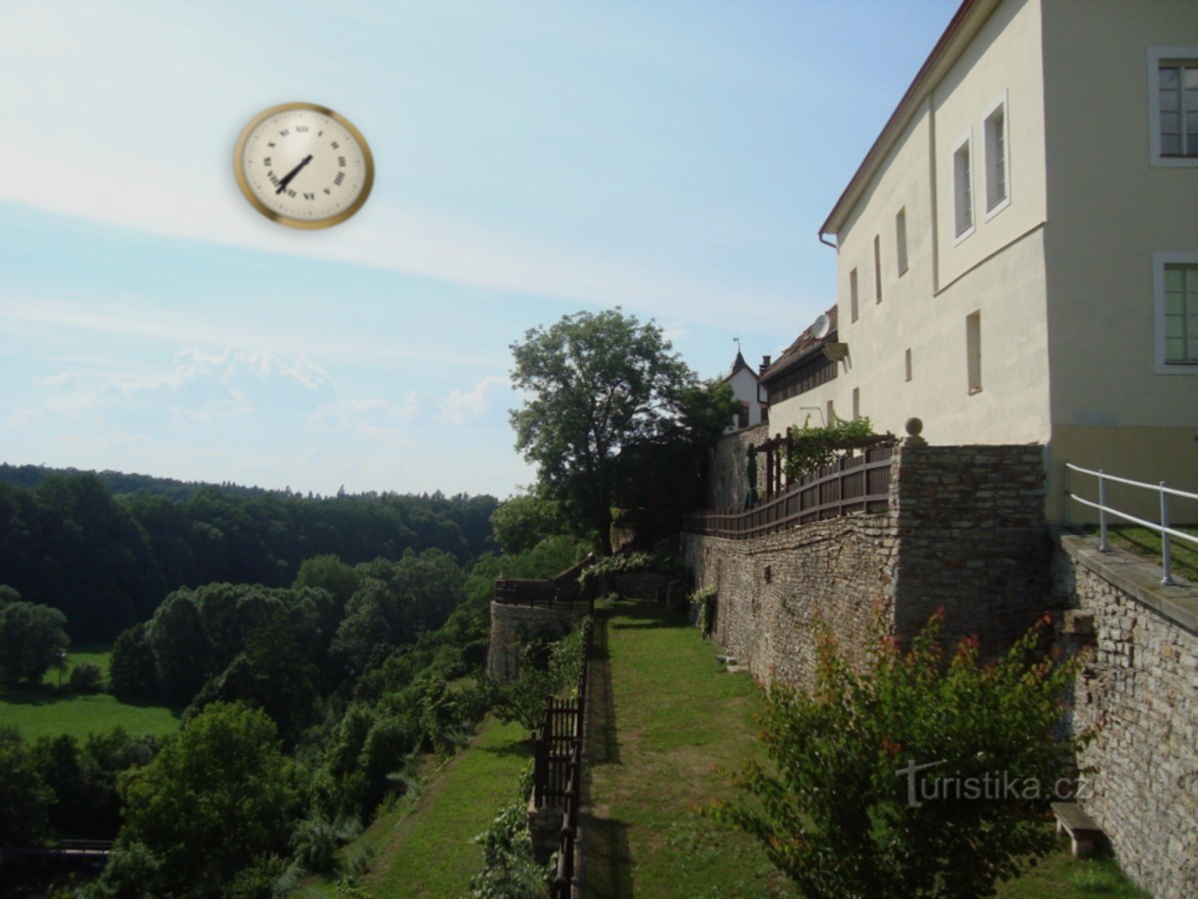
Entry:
7 h 37 min
